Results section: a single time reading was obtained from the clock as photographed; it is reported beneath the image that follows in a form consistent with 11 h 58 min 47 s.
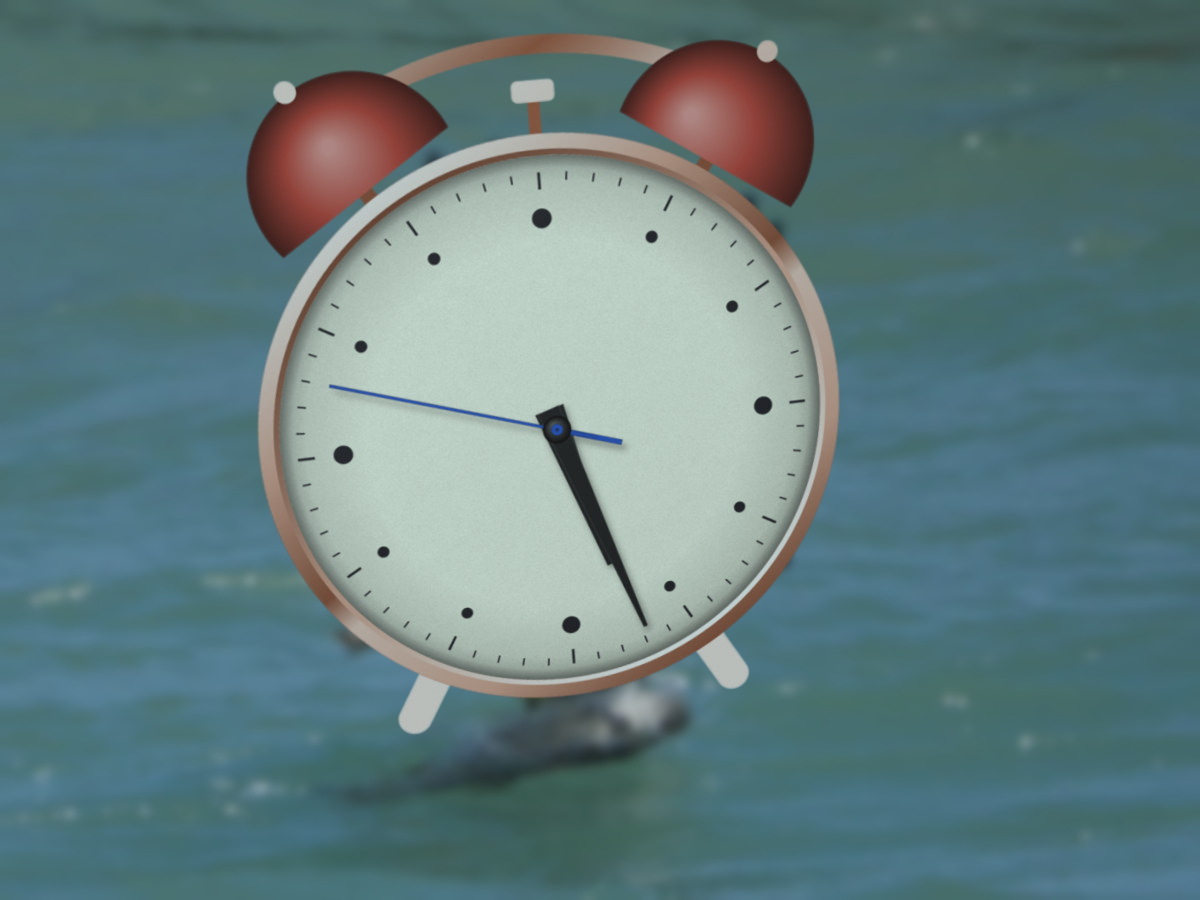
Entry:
5 h 26 min 48 s
